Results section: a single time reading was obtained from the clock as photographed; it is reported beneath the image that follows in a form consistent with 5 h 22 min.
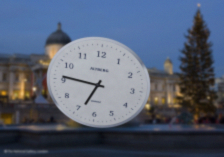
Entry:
6 h 46 min
